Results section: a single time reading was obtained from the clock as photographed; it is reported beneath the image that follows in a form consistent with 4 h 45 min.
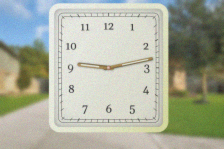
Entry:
9 h 13 min
